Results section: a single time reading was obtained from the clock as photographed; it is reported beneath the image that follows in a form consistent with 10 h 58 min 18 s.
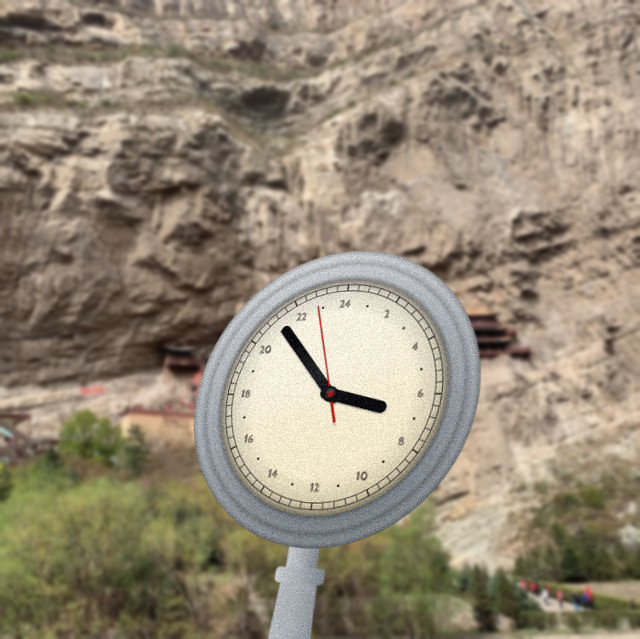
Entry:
6 h 52 min 57 s
